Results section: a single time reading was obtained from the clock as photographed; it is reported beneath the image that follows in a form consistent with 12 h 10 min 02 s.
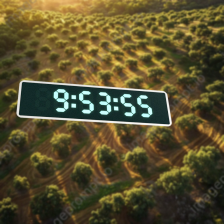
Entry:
9 h 53 min 55 s
